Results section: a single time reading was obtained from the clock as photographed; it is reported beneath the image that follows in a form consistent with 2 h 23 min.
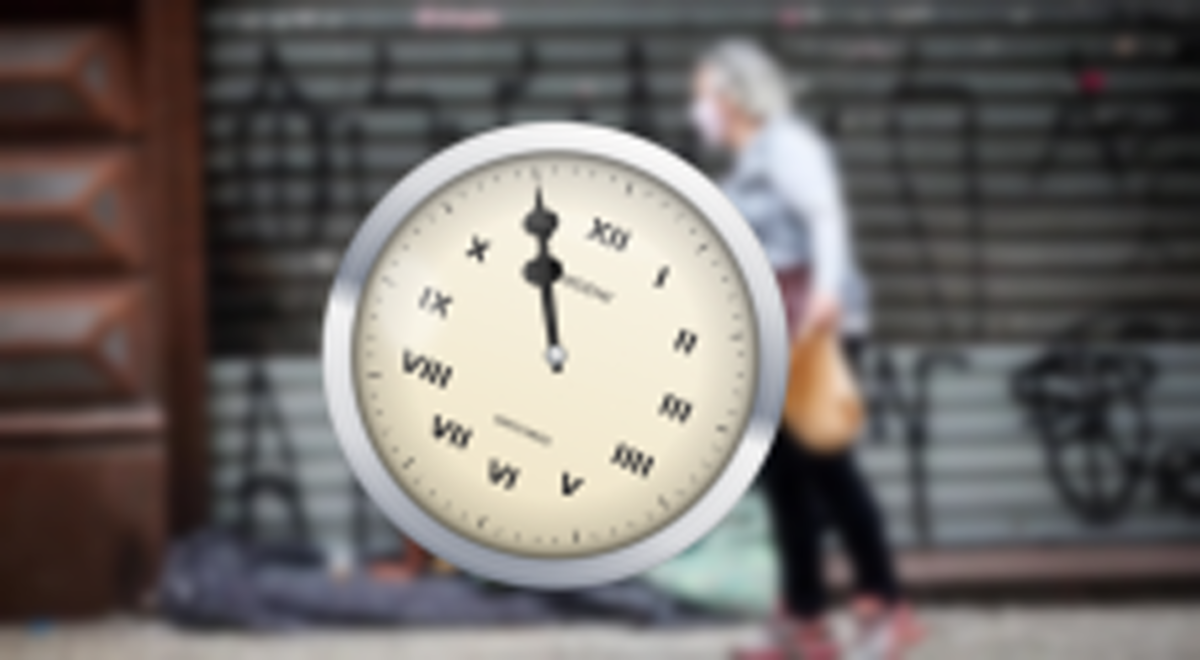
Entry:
10 h 55 min
